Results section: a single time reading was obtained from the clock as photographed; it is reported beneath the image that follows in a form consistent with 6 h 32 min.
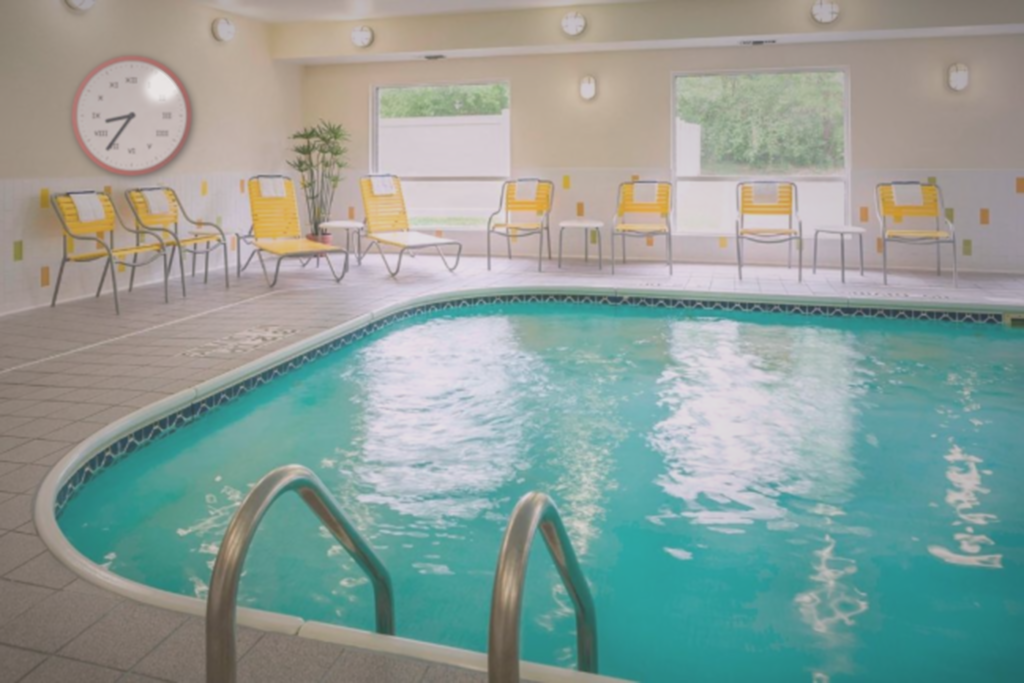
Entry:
8 h 36 min
